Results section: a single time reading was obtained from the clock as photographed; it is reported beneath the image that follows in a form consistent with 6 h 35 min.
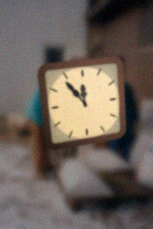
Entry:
11 h 54 min
